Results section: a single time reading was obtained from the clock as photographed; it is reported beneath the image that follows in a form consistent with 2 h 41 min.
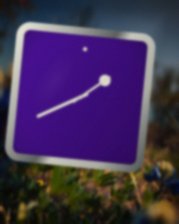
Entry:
1 h 40 min
